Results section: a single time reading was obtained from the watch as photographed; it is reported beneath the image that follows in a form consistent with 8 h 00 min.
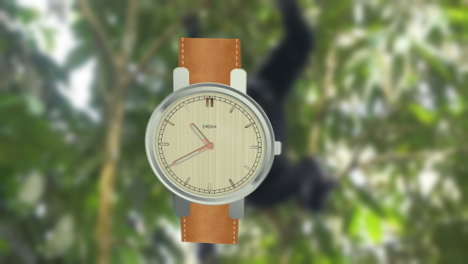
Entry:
10 h 40 min
